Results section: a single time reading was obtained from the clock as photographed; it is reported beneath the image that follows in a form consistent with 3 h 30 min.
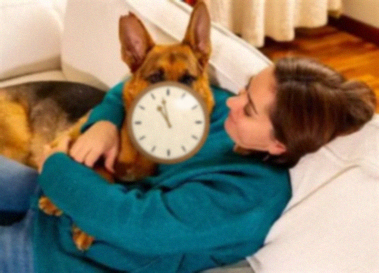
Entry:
10 h 58 min
